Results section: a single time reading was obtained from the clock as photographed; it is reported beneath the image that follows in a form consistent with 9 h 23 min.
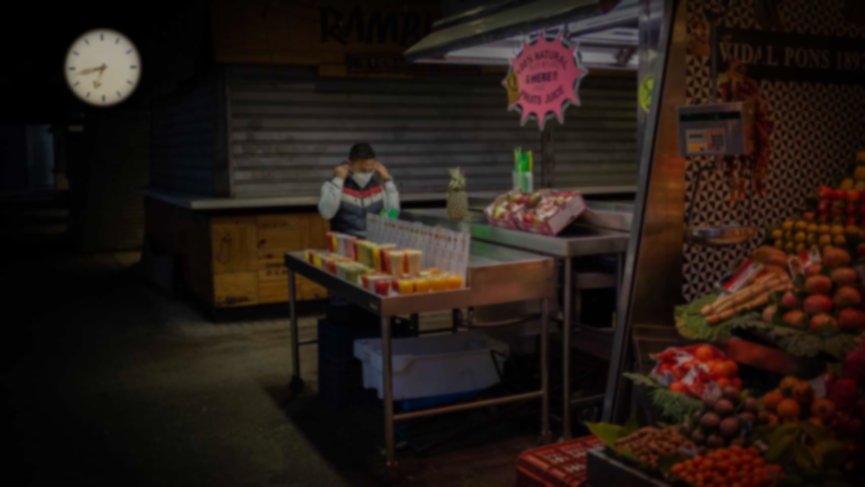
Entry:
6 h 43 min
